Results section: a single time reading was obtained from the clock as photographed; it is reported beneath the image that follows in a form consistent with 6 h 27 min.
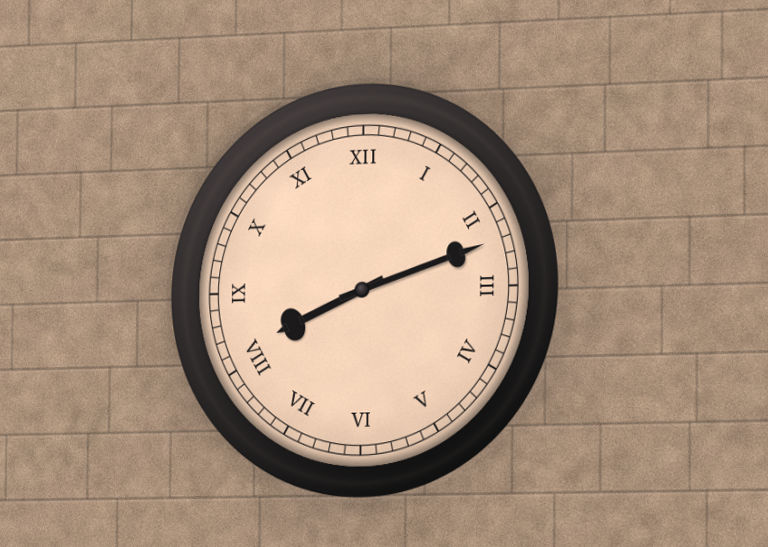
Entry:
8 h 12 min
